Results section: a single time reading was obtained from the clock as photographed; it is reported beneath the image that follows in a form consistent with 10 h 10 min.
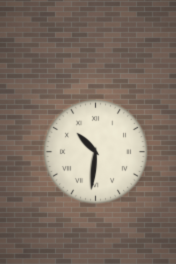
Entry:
10 h 31 min
